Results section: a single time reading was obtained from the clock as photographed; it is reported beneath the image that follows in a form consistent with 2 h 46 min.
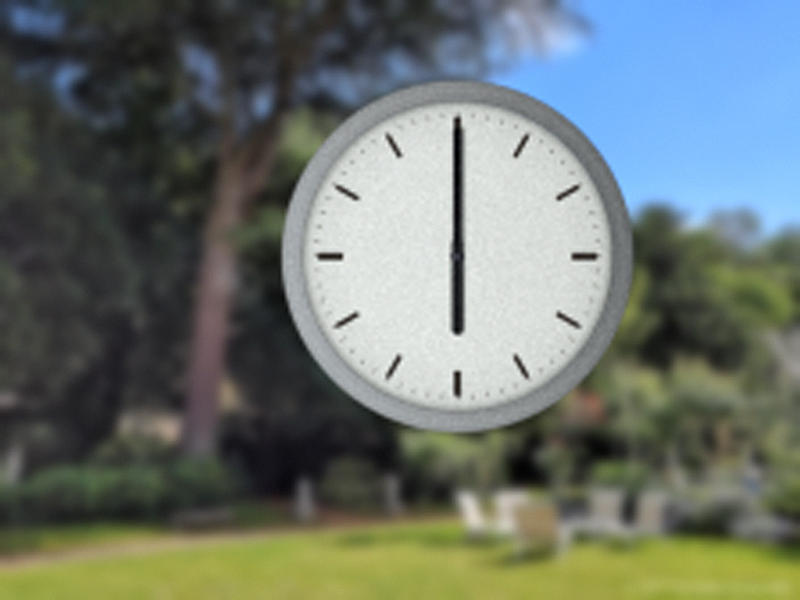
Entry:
6 h 00 min
